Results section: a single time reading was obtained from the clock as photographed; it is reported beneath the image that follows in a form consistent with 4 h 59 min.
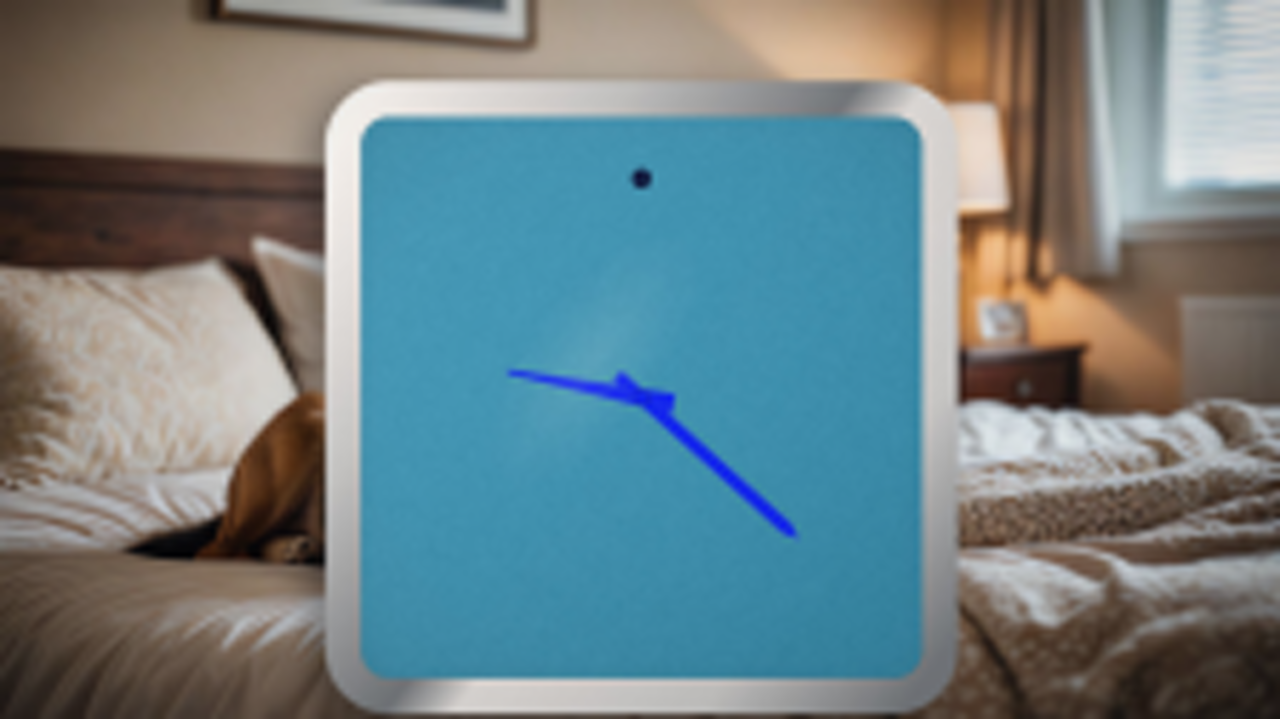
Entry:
9 h 22 min
